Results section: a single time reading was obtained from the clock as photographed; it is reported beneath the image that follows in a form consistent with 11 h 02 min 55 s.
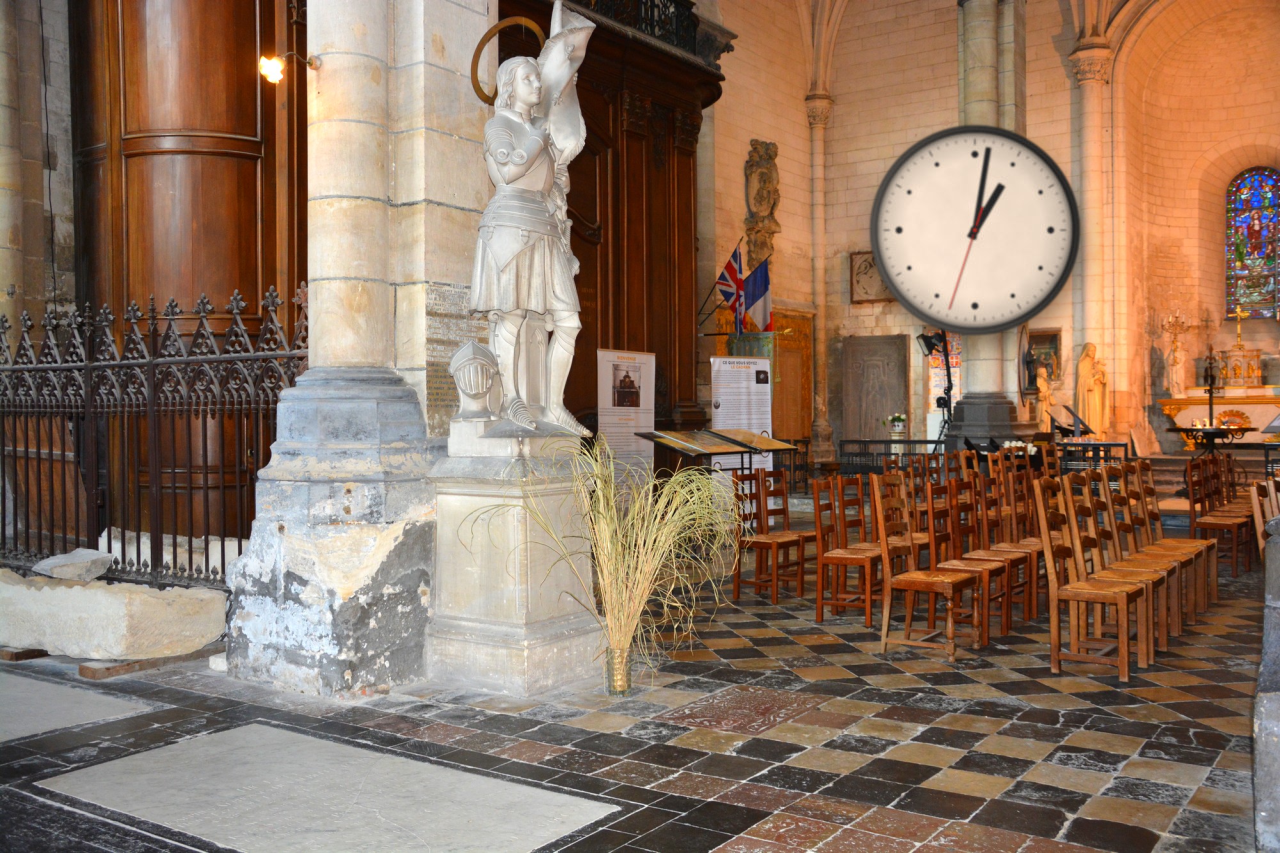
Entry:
1 h 01 min 33 s
